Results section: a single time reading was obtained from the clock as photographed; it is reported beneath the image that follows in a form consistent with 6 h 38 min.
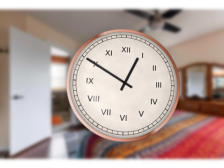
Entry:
12 h 50 min
